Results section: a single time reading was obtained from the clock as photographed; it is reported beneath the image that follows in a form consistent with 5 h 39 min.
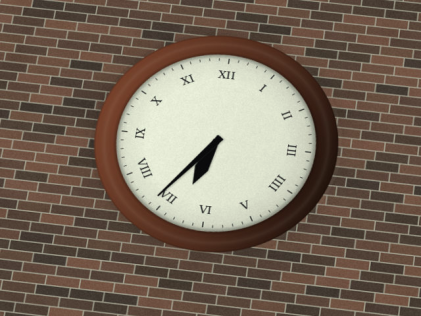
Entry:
6 h 36 min
